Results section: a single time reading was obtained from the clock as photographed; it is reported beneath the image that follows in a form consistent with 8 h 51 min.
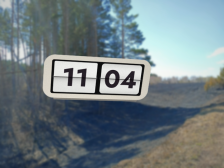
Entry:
11 h 04 min
